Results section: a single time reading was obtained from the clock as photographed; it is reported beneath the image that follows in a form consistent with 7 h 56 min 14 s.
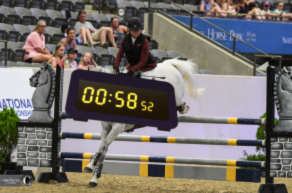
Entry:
0 h 58 min 52 s
